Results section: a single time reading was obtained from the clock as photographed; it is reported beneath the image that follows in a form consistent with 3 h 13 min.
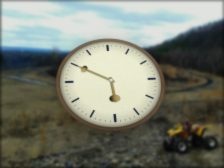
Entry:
5 h 50 min
